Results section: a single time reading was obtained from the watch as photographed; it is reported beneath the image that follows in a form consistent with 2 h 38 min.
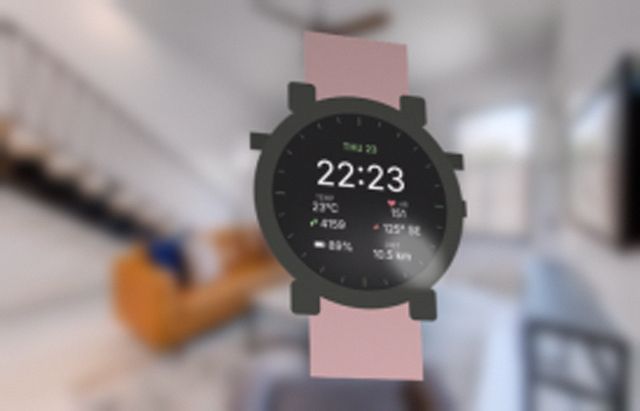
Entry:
22 h 23 min
